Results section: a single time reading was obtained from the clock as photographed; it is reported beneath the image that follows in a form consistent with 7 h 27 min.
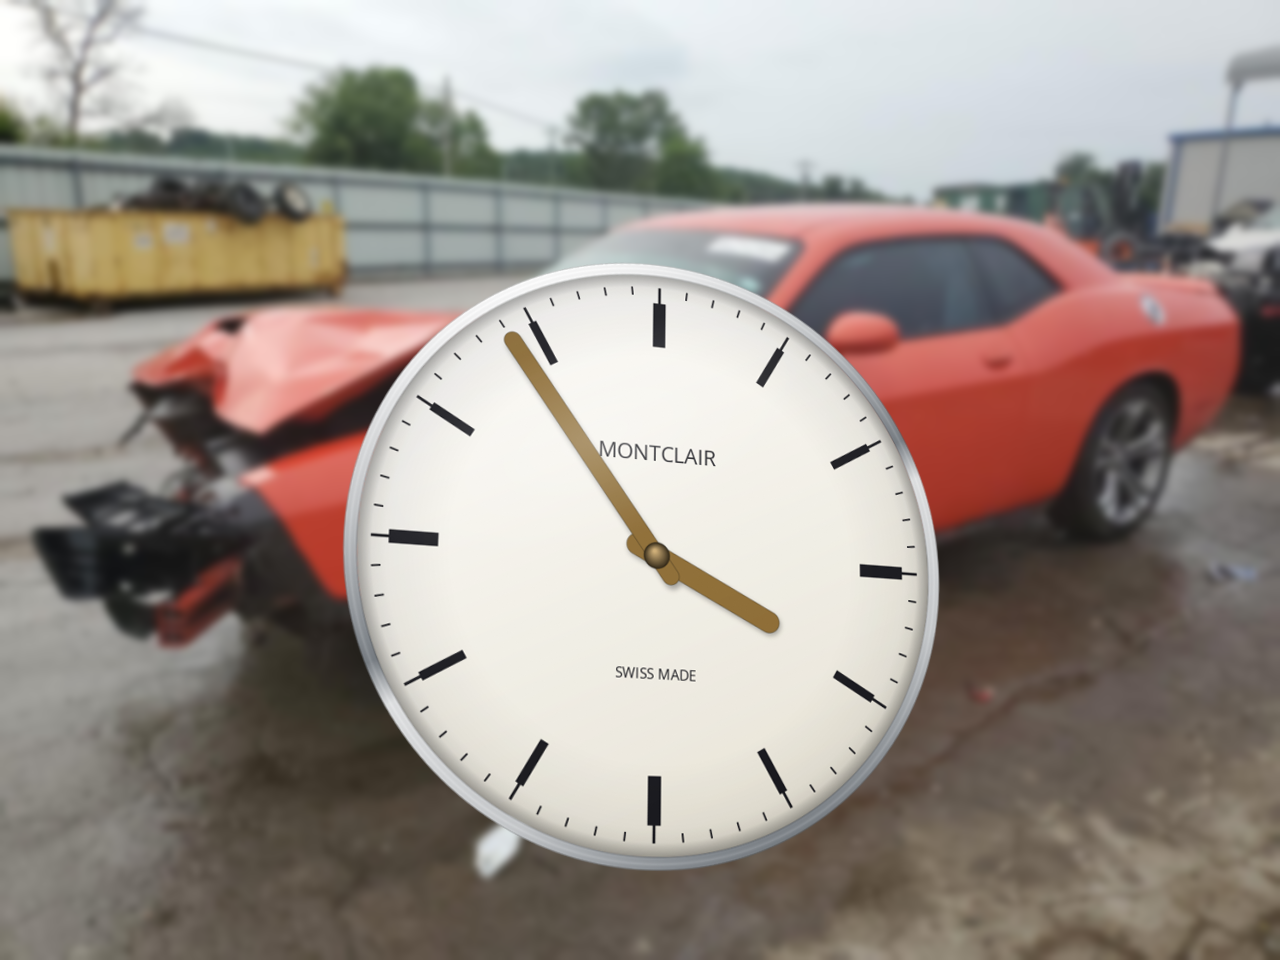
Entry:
3 h 54 min
